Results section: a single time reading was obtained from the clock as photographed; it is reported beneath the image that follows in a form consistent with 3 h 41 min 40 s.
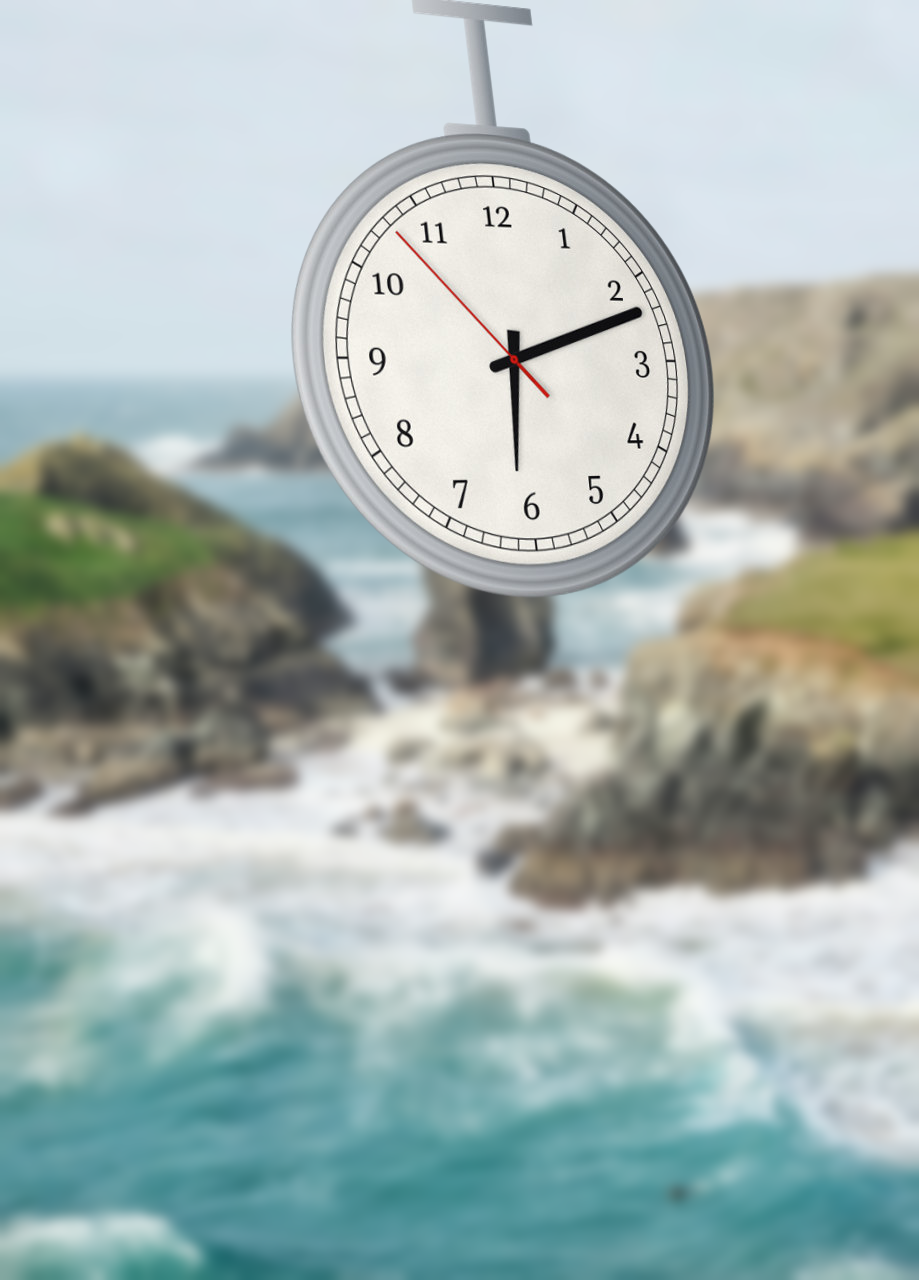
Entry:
6 h 11 min 53 s
